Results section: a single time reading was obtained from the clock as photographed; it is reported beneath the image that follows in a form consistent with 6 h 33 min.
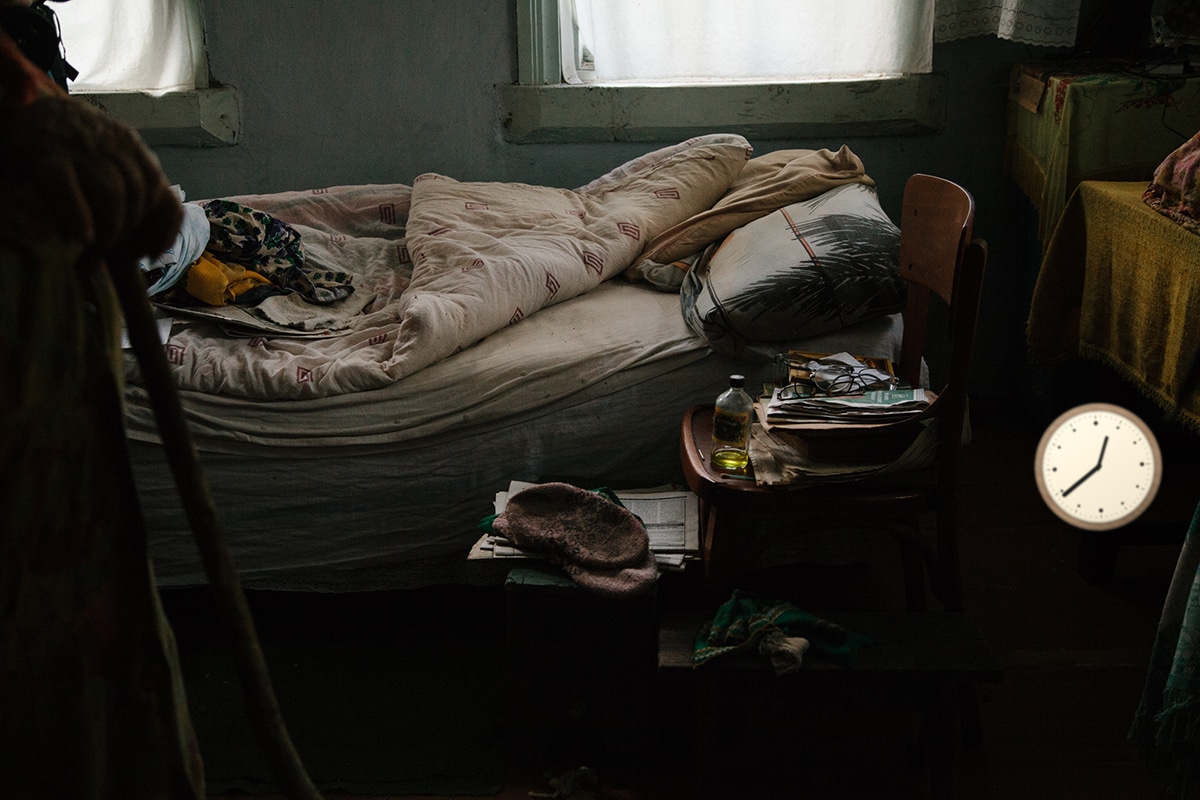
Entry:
12 h 39 min
